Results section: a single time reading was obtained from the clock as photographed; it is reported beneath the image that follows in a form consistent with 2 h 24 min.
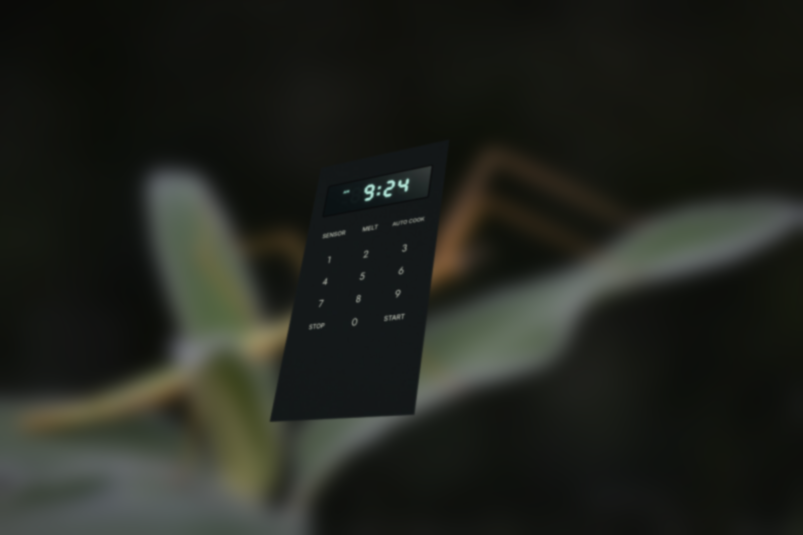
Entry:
9 h 24 min
